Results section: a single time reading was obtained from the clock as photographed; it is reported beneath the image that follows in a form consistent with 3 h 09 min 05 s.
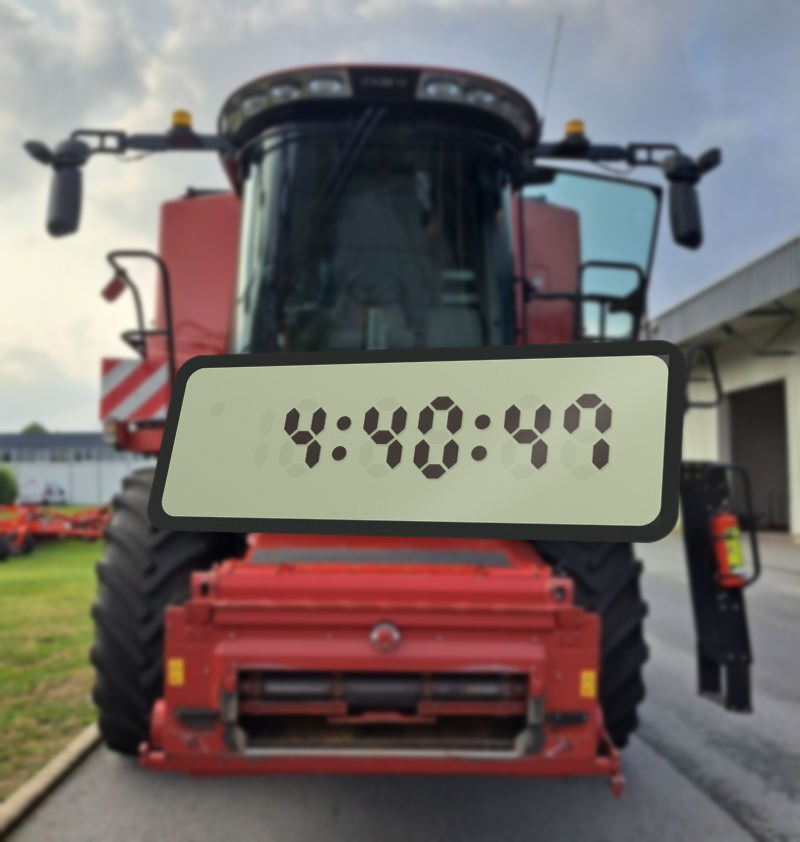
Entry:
4 h 40 min 47 s
